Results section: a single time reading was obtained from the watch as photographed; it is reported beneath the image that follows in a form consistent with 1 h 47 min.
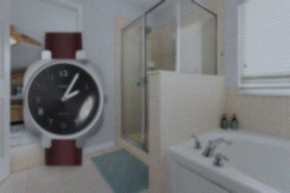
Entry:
2 h 05 min
